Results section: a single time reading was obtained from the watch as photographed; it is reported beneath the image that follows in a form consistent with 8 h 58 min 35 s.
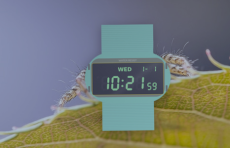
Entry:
10 h 21 min 59 s
